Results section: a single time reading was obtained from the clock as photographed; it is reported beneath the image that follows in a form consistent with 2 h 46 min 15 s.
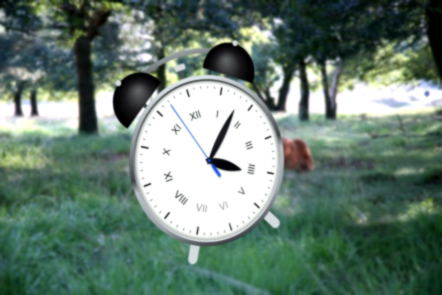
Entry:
4 h 07 min 57 s
